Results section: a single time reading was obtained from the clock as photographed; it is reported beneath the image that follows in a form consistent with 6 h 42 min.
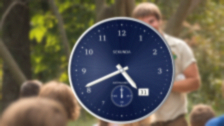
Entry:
4 h 41 min
